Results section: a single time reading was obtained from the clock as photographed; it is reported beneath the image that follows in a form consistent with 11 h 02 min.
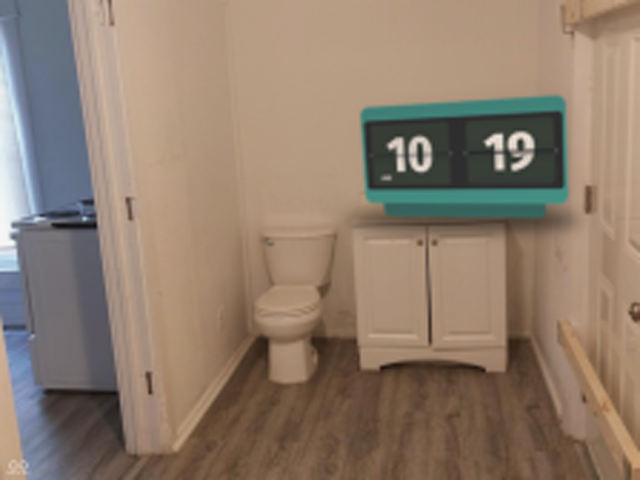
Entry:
10 h 19 min
